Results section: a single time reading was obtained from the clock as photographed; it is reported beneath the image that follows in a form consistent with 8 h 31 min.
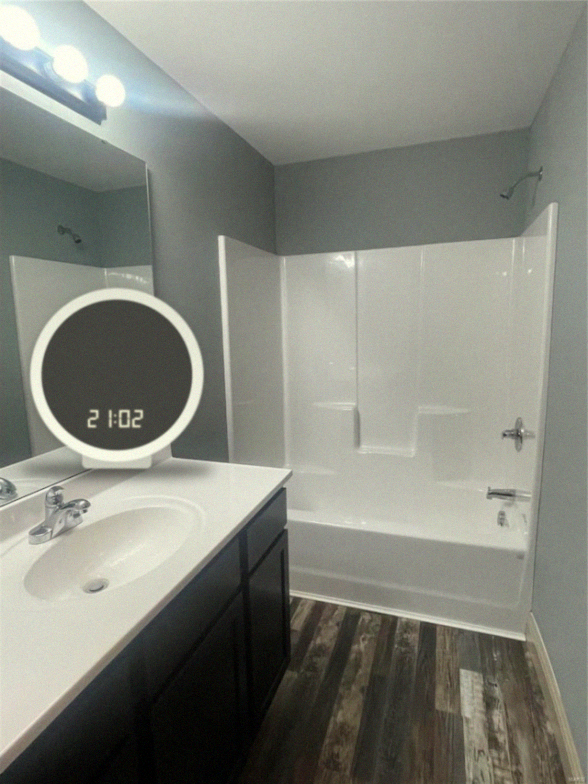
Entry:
21 h 02 min
